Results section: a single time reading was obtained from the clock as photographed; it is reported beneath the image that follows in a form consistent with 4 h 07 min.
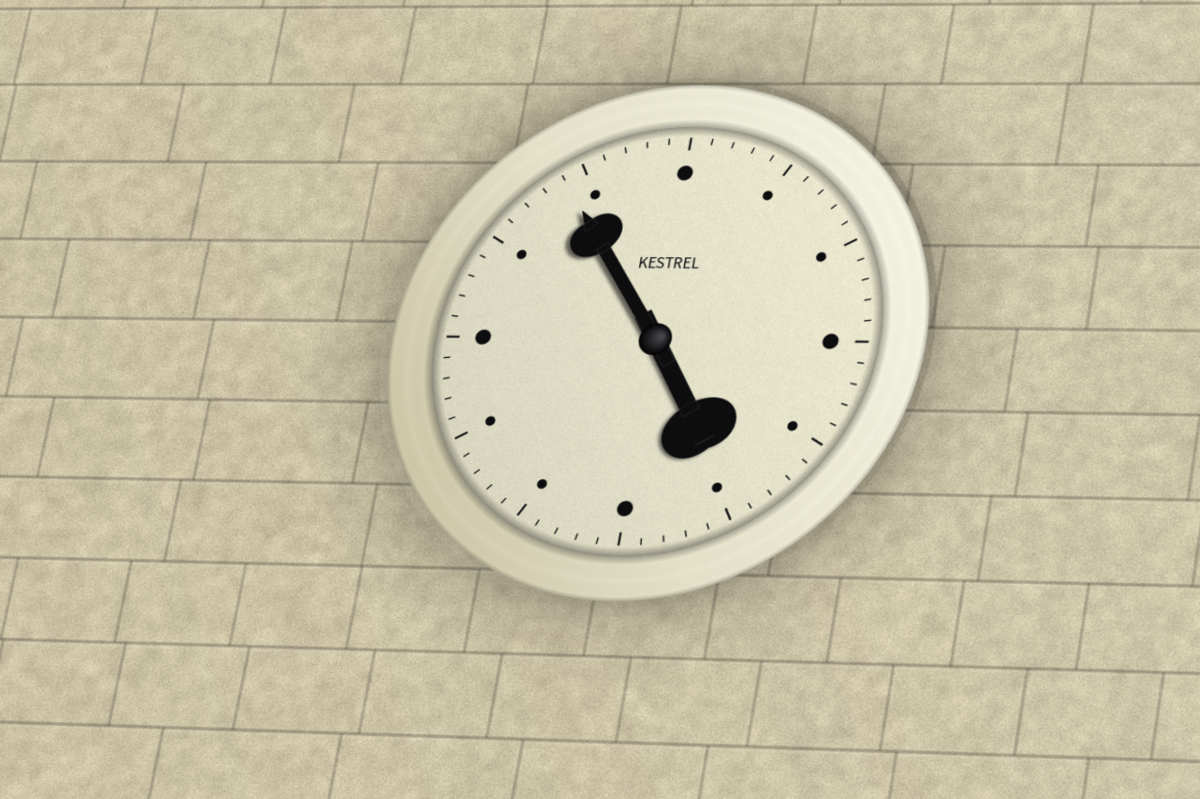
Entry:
4 h 54 min
